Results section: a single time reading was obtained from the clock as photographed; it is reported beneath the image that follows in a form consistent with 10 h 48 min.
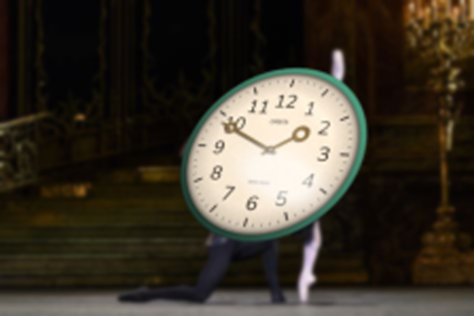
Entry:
1 h 49 min
